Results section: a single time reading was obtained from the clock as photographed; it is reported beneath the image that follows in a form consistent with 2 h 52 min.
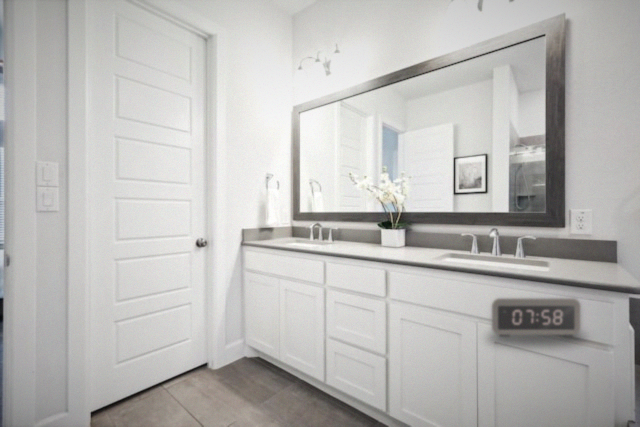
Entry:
7 h 58 min
